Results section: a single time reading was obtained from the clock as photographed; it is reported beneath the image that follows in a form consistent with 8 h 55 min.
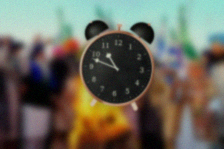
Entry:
10 h 48 min
